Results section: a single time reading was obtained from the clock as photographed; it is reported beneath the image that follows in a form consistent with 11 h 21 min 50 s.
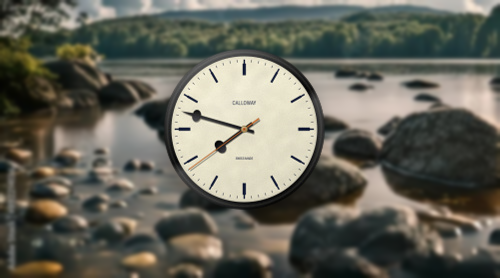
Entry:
7 h 47 min 39 s
